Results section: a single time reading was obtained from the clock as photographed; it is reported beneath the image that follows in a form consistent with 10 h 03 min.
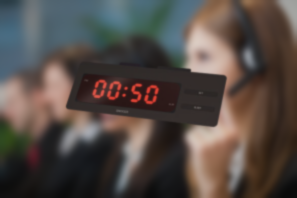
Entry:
0 h 50 min
